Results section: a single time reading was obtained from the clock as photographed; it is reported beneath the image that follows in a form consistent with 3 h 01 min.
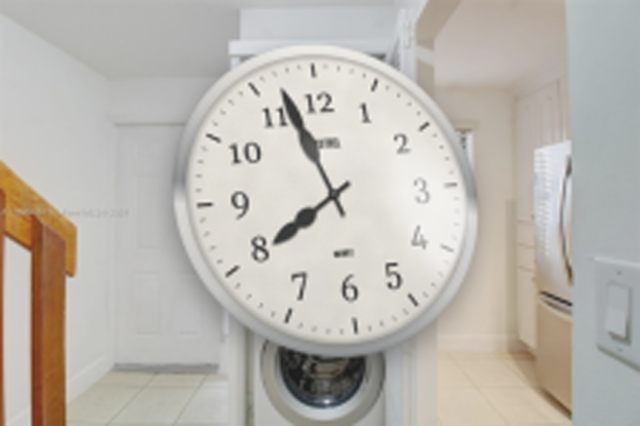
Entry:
7 h 57 min
